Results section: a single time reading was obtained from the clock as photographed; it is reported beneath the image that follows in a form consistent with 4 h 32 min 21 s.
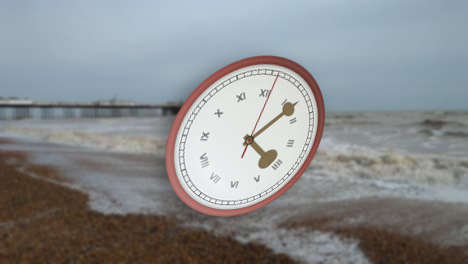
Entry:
4 h 07 min 01 s
